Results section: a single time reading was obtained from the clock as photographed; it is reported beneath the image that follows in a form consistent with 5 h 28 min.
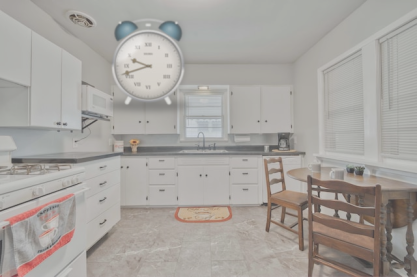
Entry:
9 h 42 min
